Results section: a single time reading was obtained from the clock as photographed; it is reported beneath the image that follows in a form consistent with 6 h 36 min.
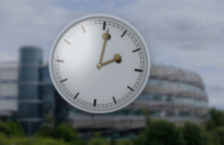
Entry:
2 h 01 min
